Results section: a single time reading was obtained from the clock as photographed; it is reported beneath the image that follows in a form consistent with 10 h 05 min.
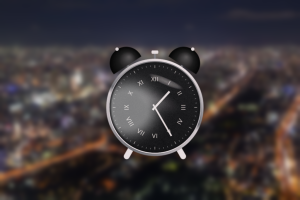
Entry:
1 h 25 min
